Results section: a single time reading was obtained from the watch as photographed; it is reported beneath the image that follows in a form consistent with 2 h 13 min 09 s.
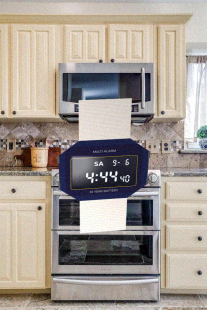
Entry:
4 h 44 min 40 s
